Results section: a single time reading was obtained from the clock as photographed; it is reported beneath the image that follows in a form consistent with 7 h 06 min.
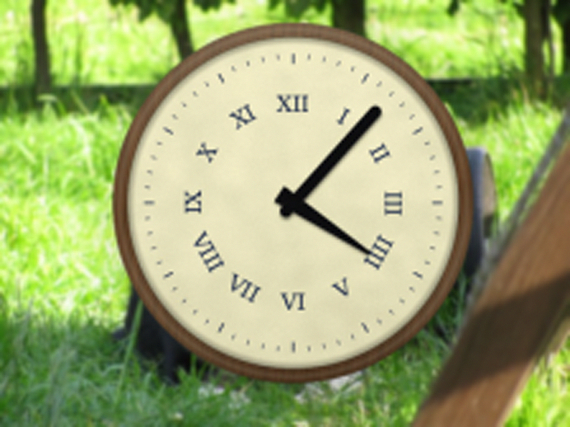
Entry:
4 h 07 min
